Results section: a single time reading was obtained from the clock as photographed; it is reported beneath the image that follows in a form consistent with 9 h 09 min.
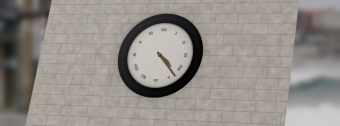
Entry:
4 h 23 min
